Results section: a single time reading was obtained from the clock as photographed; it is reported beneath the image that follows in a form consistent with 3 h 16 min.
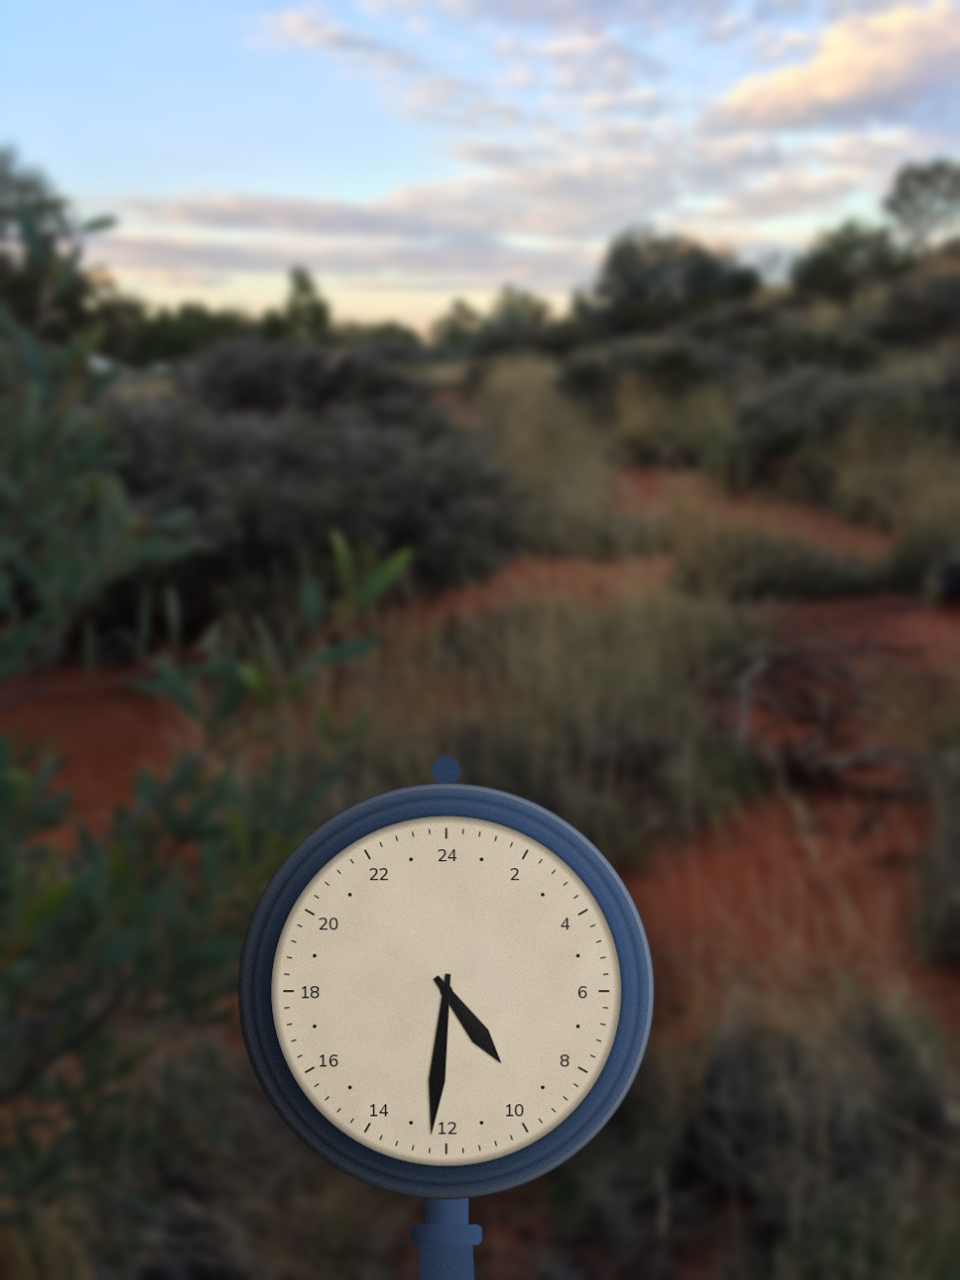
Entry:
9 h 31 min
